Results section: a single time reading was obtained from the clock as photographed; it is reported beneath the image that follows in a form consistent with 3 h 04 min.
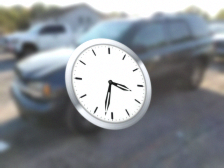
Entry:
3 h 32 min
